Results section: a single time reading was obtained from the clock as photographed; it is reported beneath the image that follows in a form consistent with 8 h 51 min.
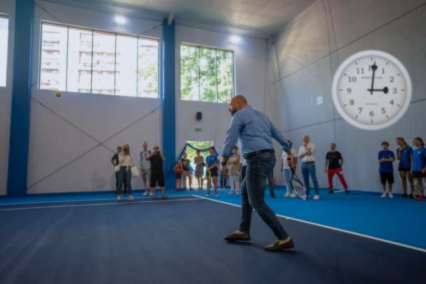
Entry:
3 h 01 min
